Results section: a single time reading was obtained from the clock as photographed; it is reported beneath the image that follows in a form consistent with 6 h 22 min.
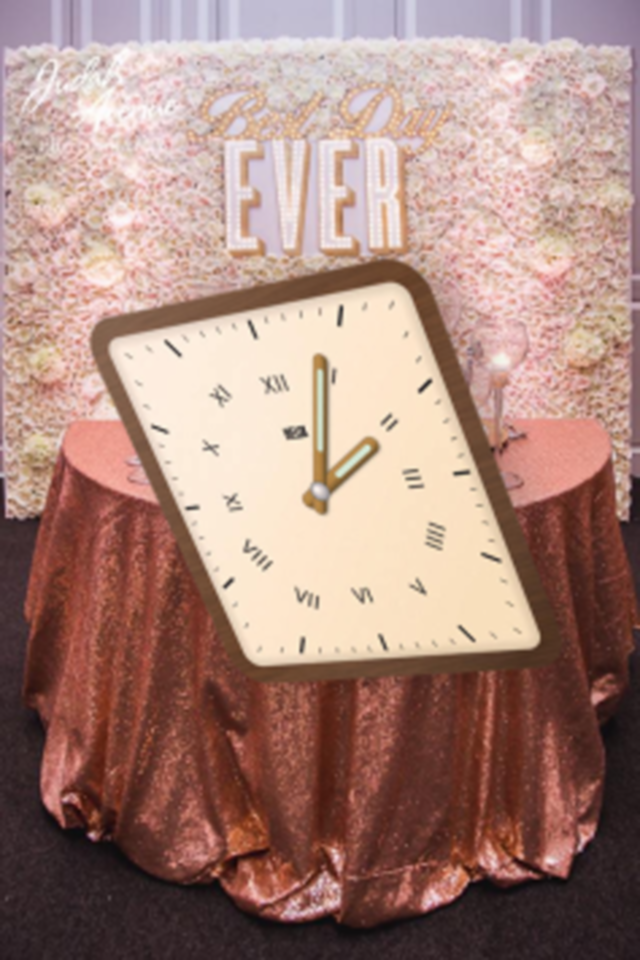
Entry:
2 h 04 min
